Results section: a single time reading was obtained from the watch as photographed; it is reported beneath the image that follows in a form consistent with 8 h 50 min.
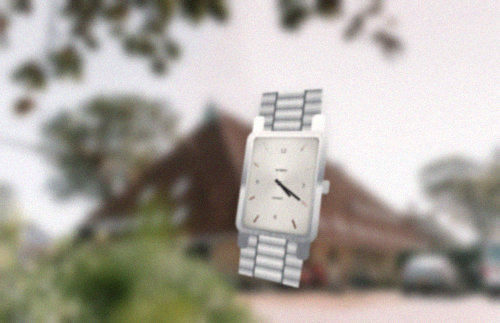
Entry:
4 h 20 min
